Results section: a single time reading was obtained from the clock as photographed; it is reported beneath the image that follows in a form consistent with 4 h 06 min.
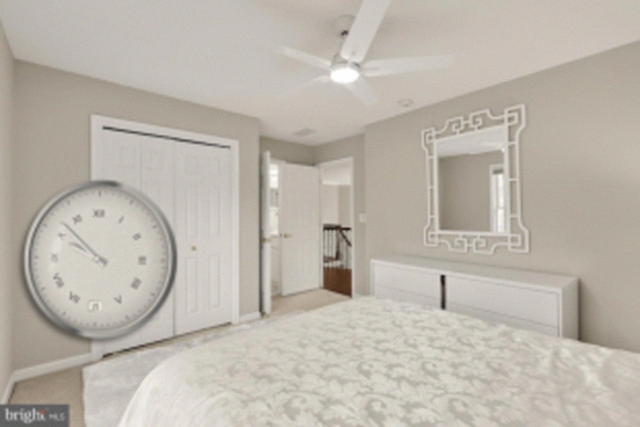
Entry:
9 h 52 min
